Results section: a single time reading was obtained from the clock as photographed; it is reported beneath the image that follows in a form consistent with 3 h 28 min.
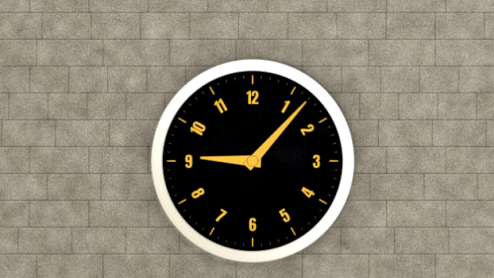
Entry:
9 h 07 min
